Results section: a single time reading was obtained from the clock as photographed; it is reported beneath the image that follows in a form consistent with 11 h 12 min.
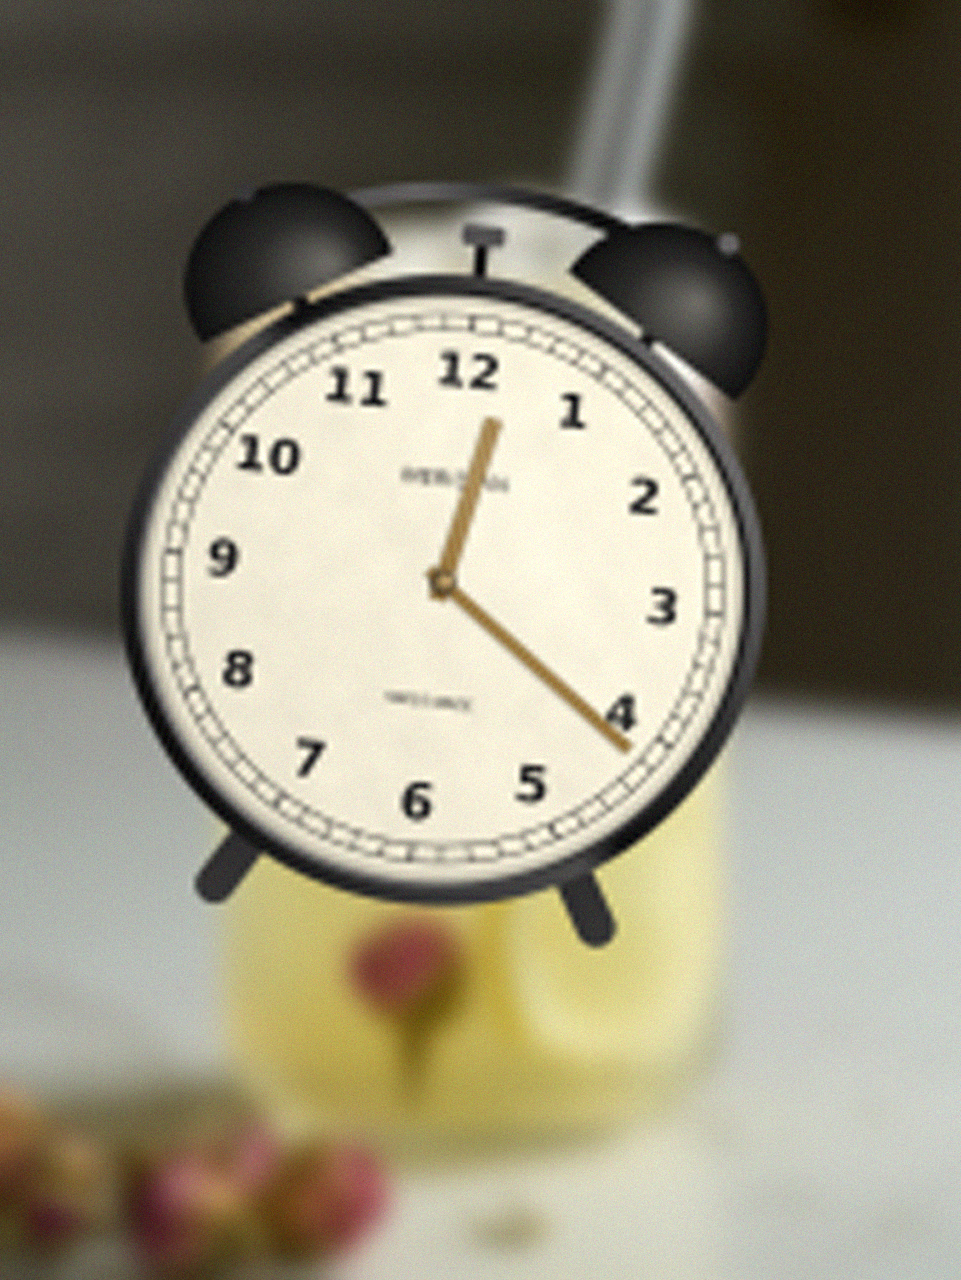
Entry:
12 h 21 min
